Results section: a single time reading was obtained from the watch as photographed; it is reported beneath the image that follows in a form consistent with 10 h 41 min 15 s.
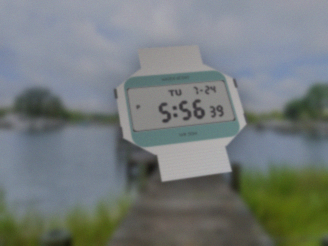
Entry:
5 h 56 min 39 s
